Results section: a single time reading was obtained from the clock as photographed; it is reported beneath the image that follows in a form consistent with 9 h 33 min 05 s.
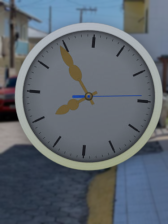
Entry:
7 h 54 min 14 s
